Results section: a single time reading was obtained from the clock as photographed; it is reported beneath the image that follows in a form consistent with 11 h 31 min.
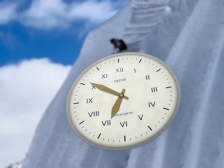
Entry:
6 h 51 min
